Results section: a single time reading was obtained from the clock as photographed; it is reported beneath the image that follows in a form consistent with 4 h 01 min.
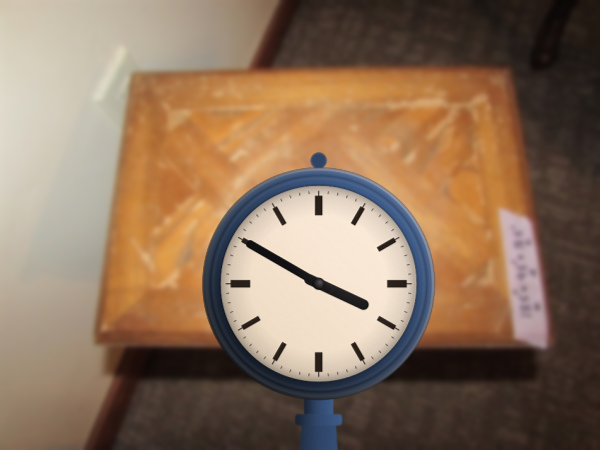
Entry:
3 h 50 min
